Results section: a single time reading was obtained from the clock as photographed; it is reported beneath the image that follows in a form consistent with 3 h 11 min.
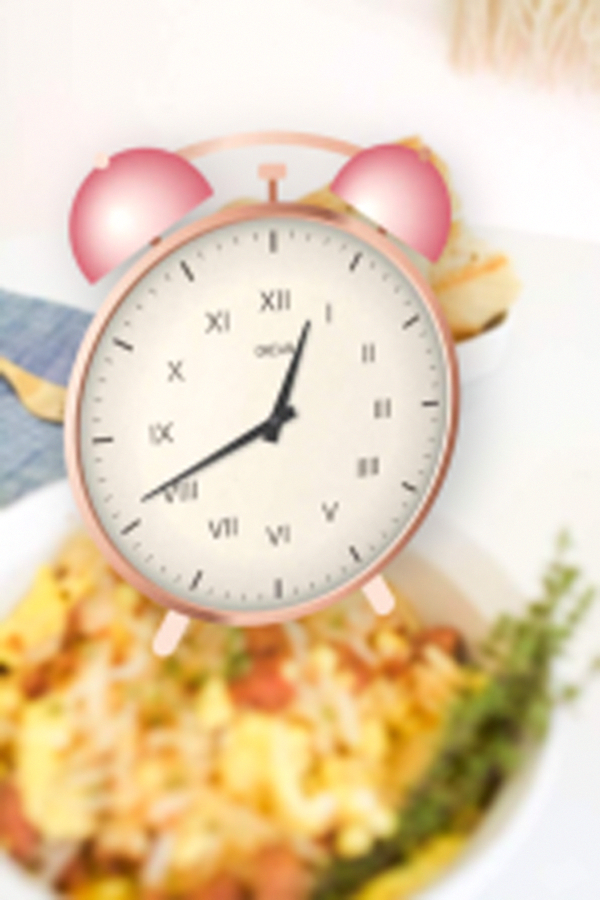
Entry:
12 h 41 min
